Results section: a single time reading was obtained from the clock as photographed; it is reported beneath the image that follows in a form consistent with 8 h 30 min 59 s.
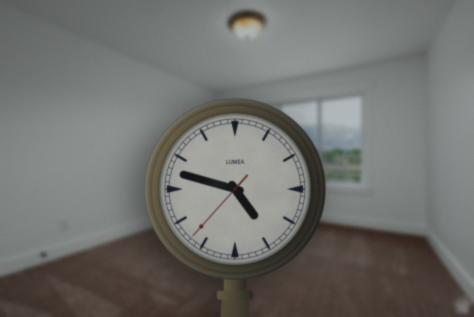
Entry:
4 h 47 min 37 s
